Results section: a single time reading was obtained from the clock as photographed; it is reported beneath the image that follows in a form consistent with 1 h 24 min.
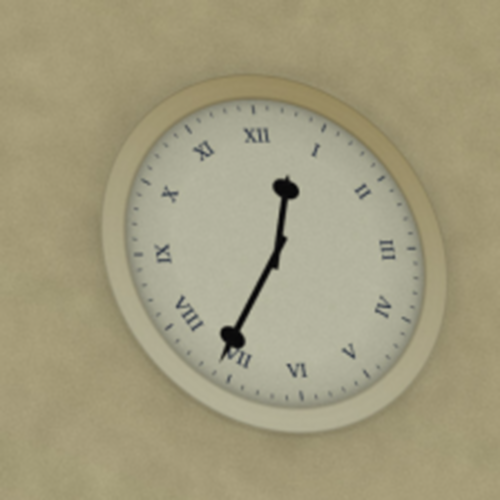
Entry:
12 h 36 min
